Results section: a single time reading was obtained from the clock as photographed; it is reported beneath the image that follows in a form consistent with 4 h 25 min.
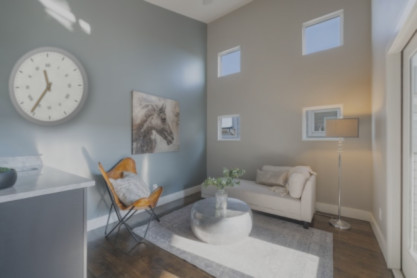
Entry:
11 h 36 min
